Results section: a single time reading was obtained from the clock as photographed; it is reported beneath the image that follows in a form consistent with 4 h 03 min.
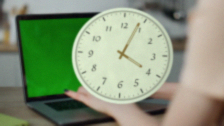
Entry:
4 h 04 min
